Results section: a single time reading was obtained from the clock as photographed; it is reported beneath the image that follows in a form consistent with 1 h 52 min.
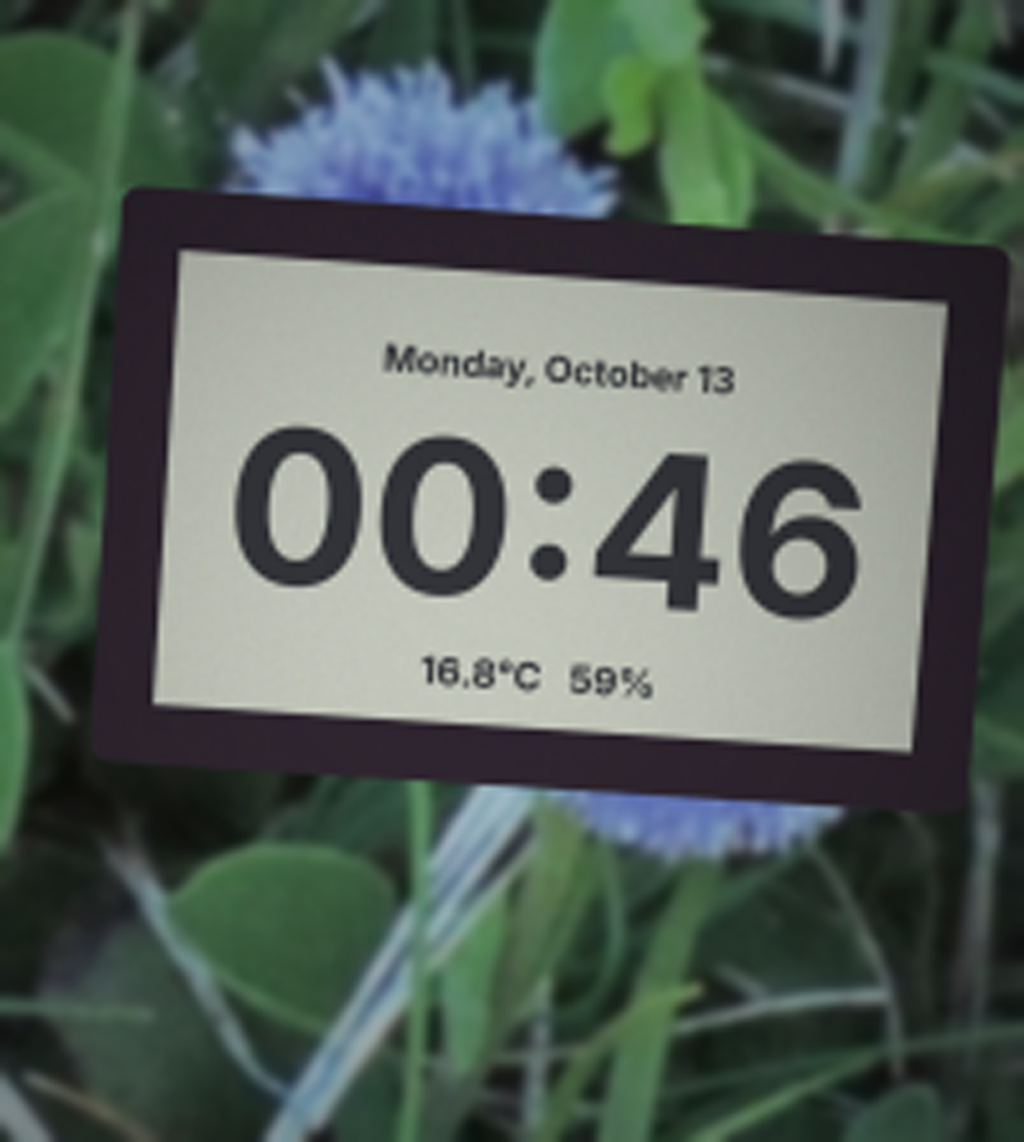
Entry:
0 h 46 min
